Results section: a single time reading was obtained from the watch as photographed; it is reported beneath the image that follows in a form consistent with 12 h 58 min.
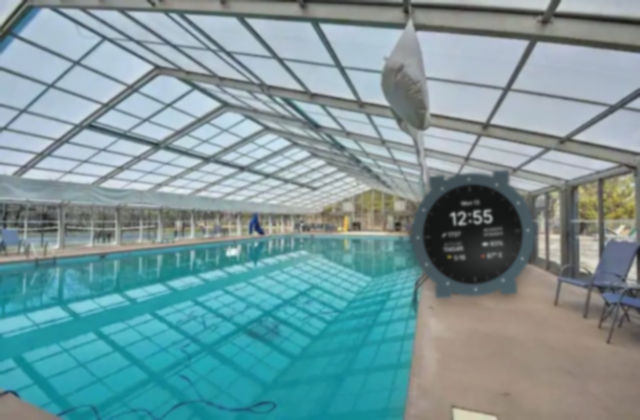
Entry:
12 h 55 min
